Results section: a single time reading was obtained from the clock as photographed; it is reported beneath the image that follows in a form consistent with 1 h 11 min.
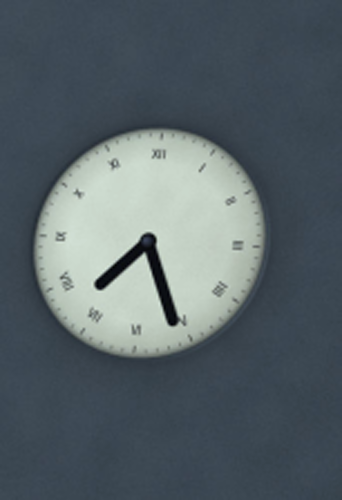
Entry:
7 h 26 min
